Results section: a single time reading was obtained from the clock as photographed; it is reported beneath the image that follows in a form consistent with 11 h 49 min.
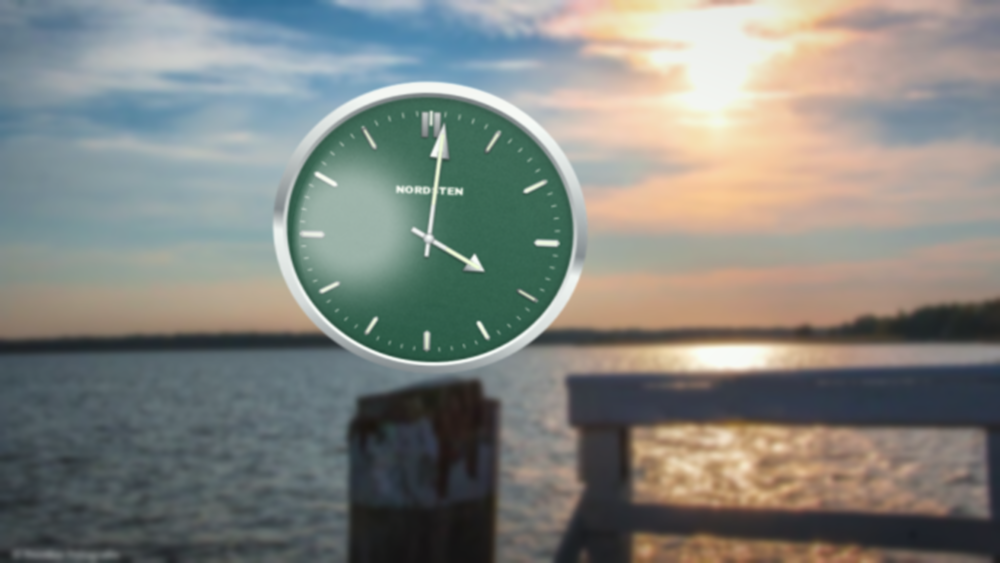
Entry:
4 h 01 min
